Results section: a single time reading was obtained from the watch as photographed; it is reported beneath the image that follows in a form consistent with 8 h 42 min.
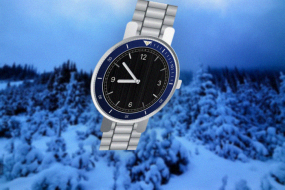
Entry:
8 h 52 min
